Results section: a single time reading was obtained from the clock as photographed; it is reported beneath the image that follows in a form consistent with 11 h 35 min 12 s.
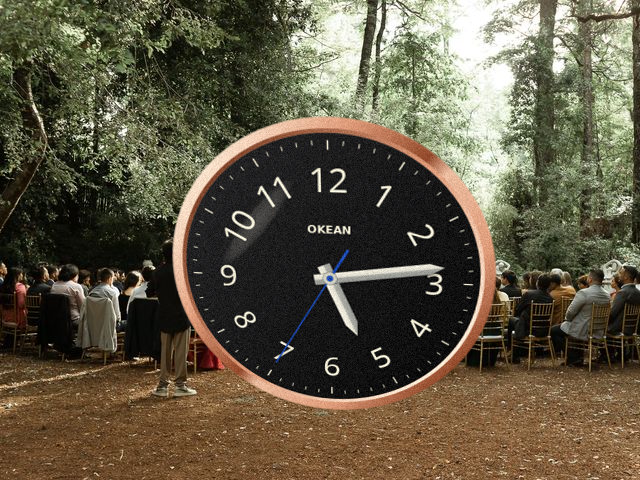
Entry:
5 h 13 min 35 s
